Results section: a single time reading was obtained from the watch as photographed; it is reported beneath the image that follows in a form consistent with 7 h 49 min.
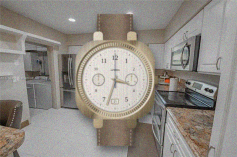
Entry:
3 h 33 min
